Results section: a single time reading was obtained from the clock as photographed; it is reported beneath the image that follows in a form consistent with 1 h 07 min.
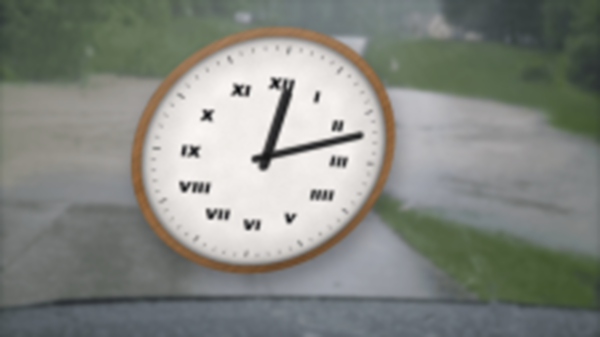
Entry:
12 h 12 min
